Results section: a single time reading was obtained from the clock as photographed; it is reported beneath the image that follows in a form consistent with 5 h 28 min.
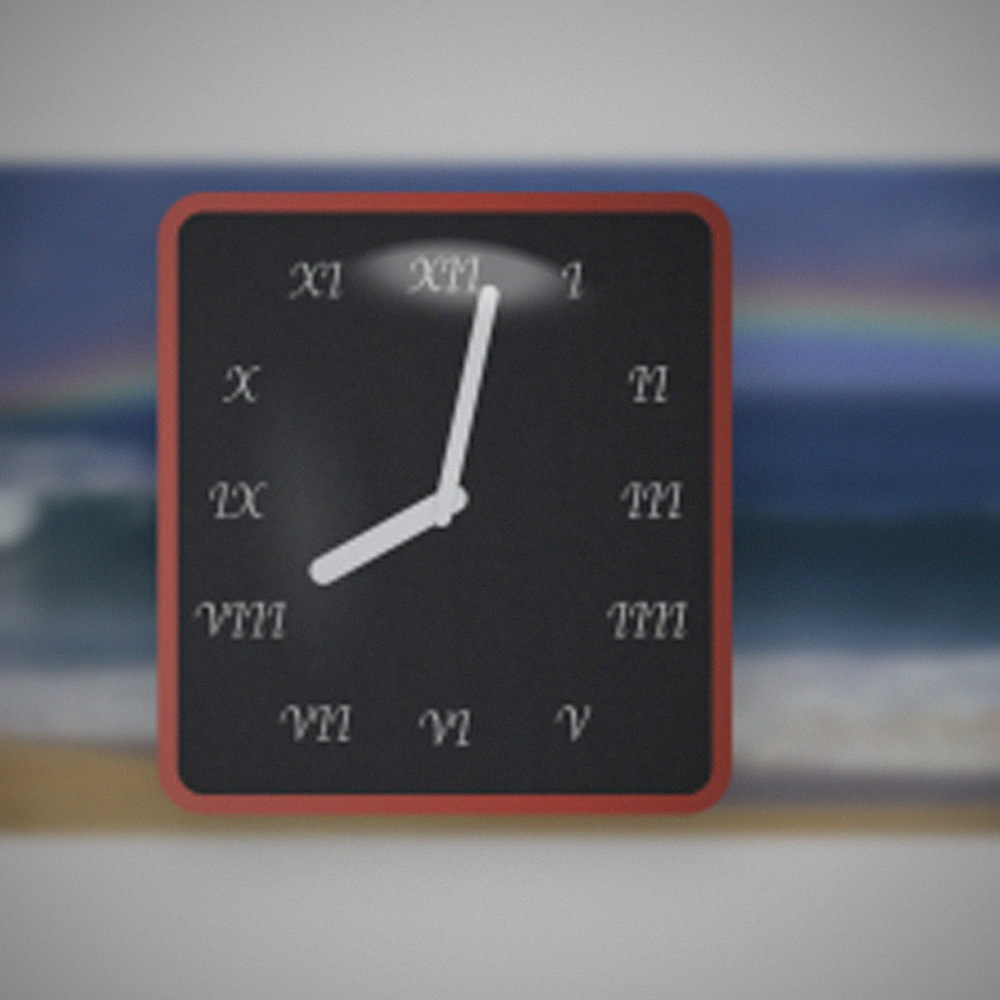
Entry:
8 h 02 min
